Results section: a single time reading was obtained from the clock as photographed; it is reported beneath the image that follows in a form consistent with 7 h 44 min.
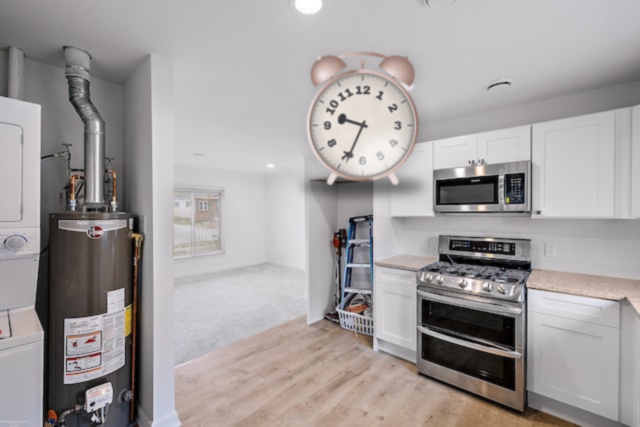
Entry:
9 h 34 min
